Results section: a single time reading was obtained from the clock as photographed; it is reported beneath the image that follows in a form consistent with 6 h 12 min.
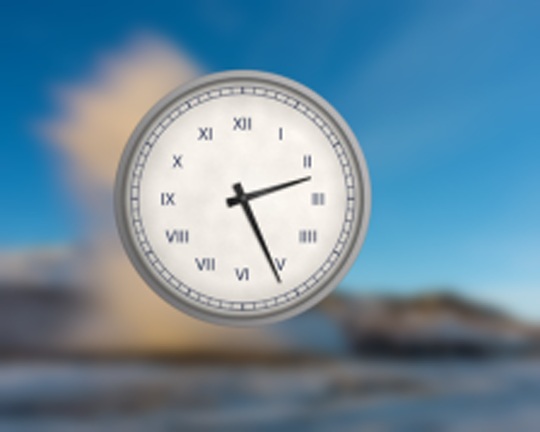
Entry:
2 h 26 min
